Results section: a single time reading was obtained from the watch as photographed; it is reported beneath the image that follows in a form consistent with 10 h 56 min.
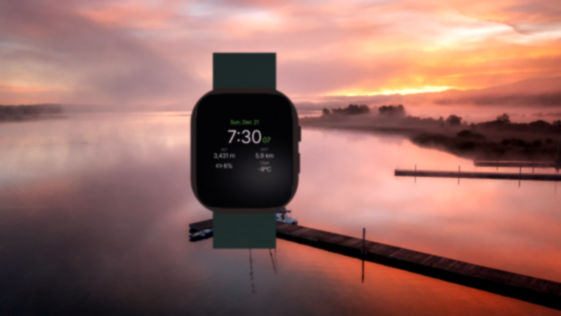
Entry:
7 h 30 min
